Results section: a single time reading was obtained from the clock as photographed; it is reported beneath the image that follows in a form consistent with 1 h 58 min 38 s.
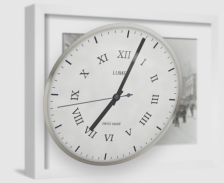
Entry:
7 h 02 min 43 s
